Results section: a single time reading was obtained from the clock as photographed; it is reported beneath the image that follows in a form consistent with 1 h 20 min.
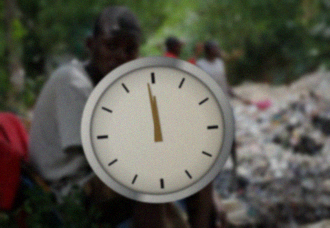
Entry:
11 h 59 min
